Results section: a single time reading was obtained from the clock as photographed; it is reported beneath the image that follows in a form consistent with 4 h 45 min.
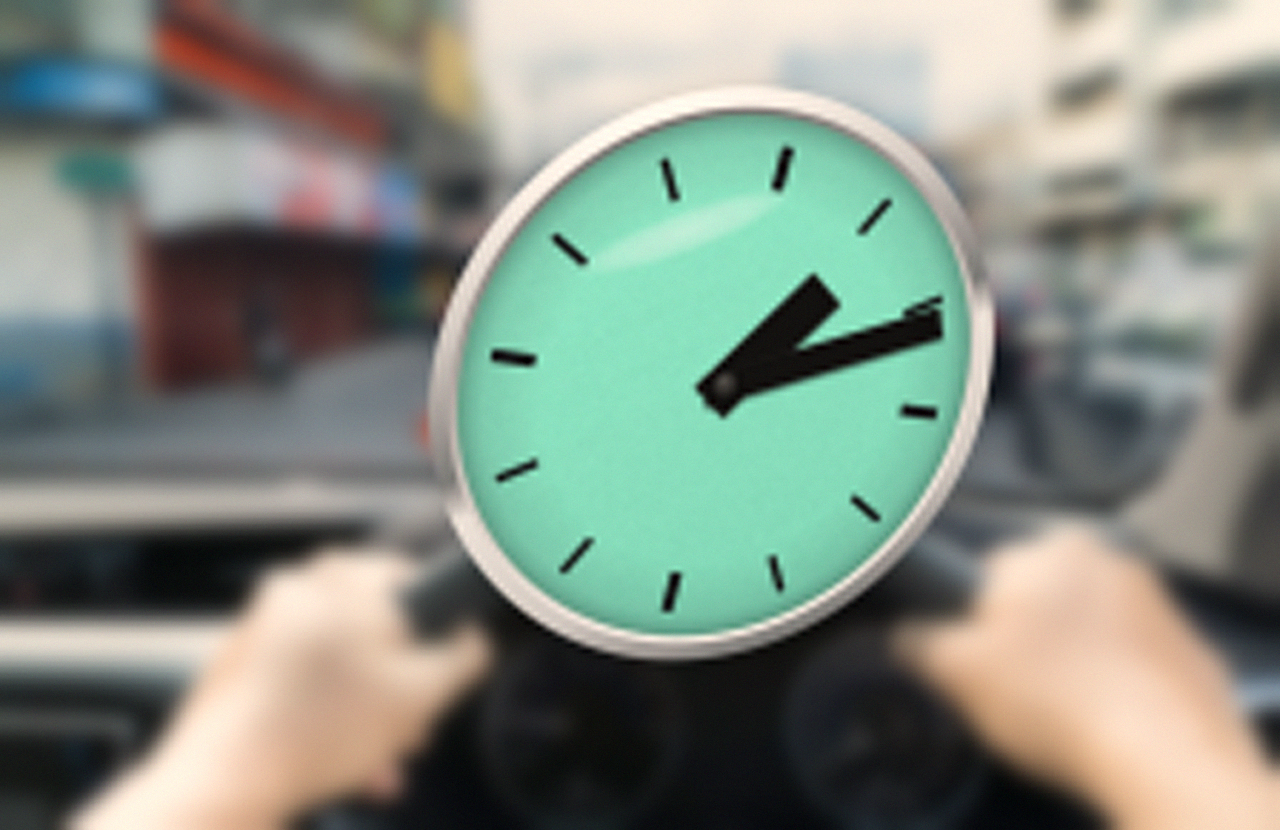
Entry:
1 h 11 min
